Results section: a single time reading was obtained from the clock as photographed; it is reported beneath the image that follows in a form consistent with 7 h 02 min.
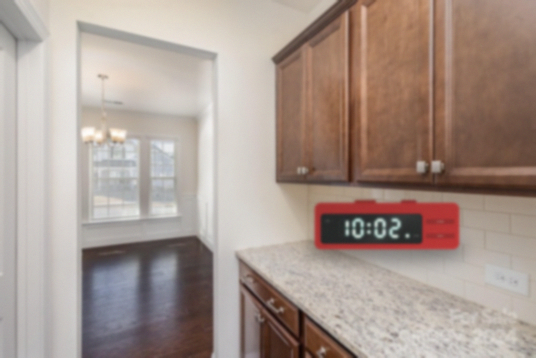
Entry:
10 h 02 min
